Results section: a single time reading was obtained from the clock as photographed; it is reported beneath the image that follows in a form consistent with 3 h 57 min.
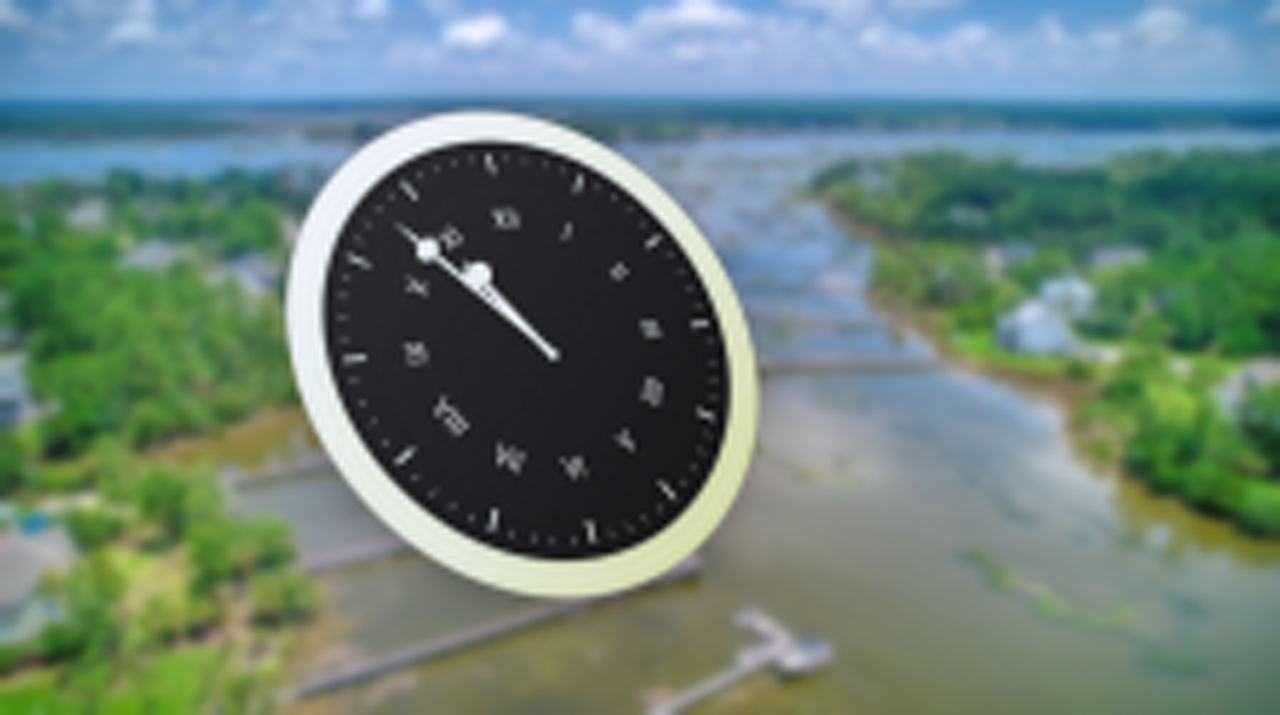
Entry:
10 h 53 min
